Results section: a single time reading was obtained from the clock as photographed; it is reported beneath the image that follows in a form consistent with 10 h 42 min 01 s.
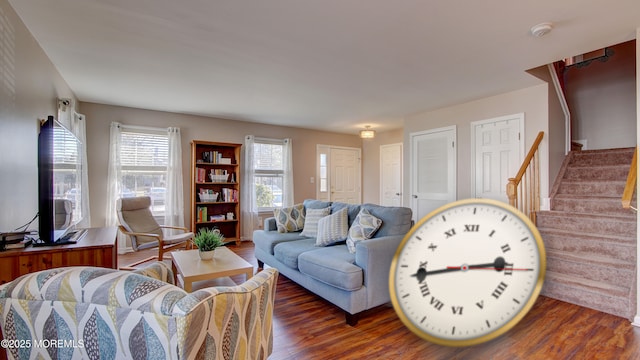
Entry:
2 h 43 min 15 s
